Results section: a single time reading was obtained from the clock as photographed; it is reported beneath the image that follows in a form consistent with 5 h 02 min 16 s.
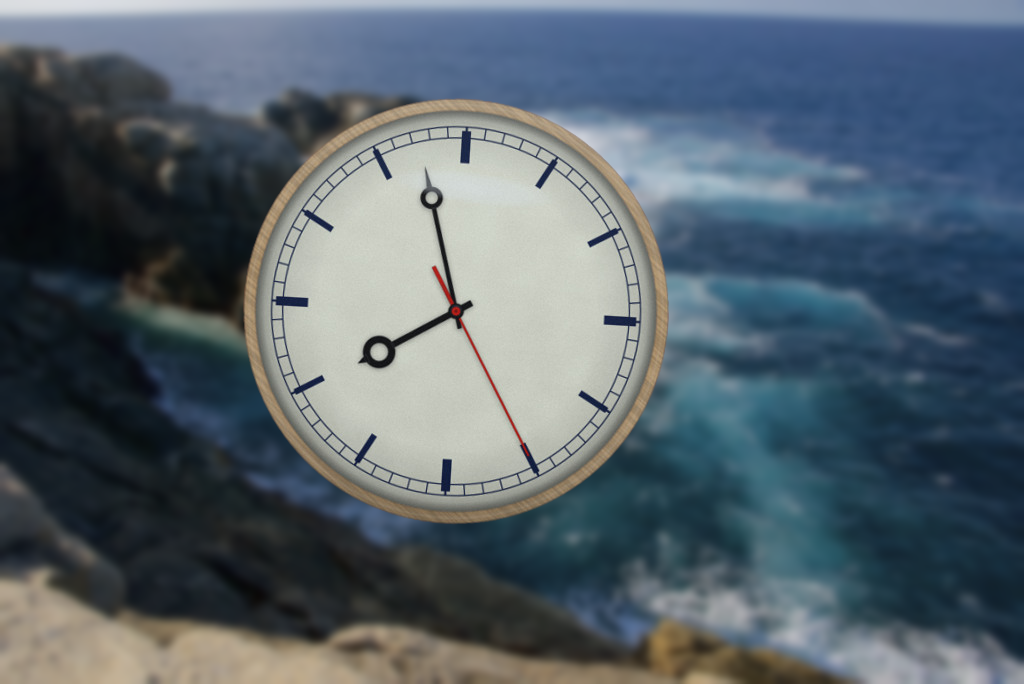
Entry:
7 h 57 min 25 s
